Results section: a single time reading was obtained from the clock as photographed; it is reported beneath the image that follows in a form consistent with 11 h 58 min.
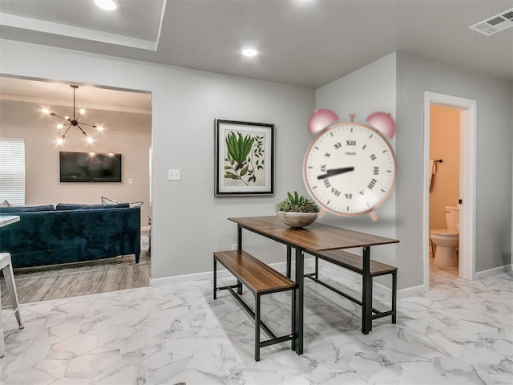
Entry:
8 h 42 min
